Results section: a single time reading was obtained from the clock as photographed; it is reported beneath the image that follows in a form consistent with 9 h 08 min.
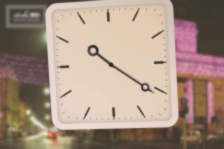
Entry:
10 h 21 min
